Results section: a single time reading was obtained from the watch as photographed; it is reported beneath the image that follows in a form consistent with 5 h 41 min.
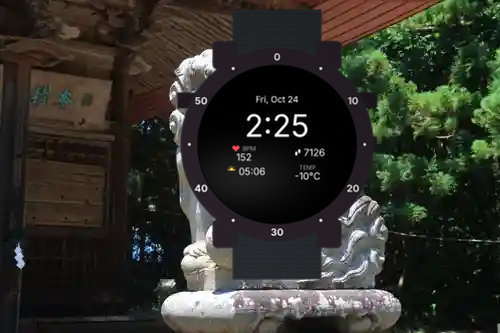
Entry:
2 h 25 min
